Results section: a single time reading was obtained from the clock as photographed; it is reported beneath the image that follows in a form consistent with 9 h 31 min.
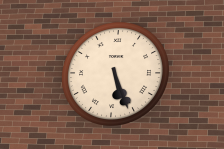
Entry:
5 h 26 min
